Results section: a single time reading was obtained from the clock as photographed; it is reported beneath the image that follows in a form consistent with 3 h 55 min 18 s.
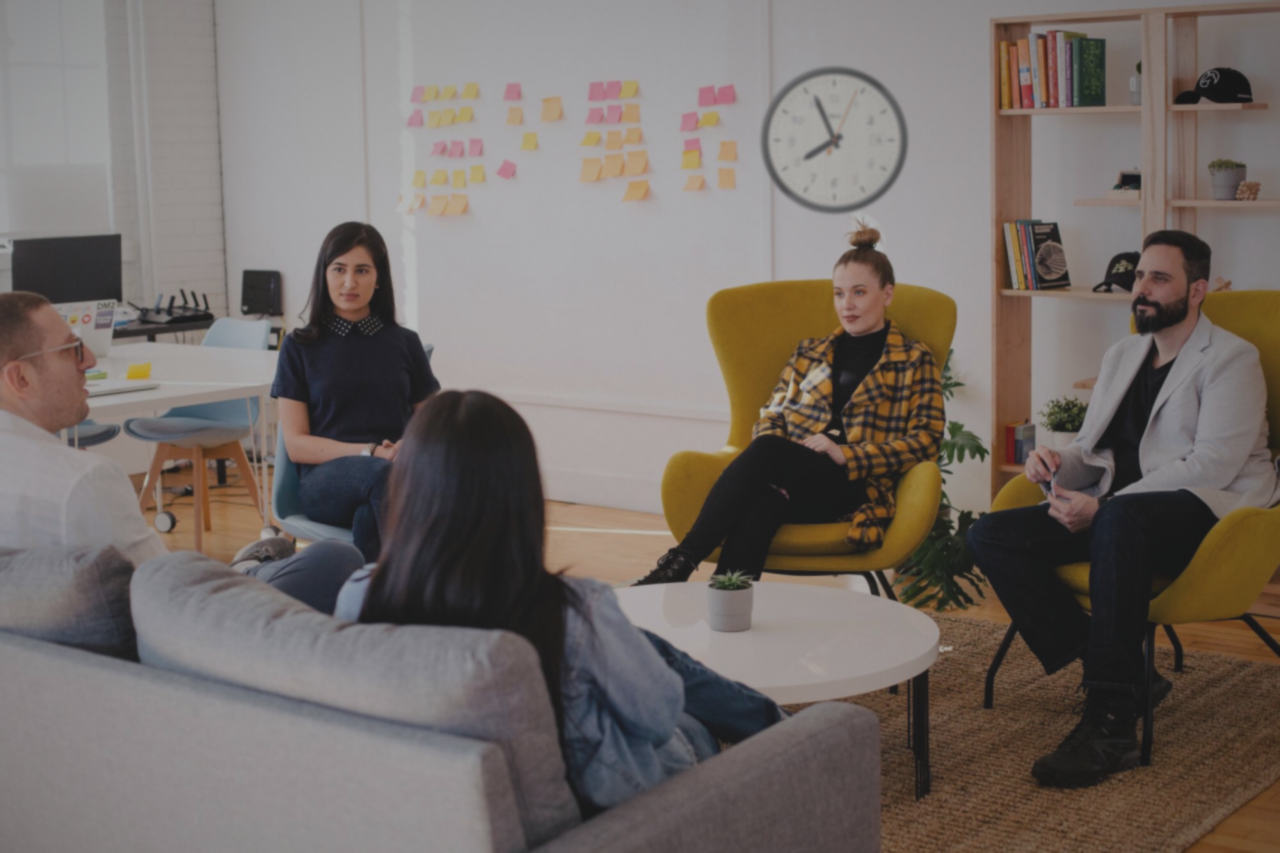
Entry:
7 h 56 min 04 s
